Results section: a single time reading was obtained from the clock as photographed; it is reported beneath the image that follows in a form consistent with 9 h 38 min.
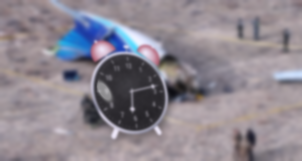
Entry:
6 h 13 min
